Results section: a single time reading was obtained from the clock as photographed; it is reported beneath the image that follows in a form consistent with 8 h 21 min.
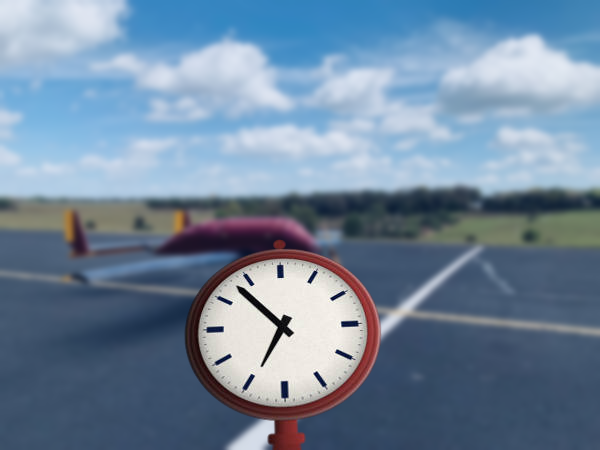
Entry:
6 h 53 min
